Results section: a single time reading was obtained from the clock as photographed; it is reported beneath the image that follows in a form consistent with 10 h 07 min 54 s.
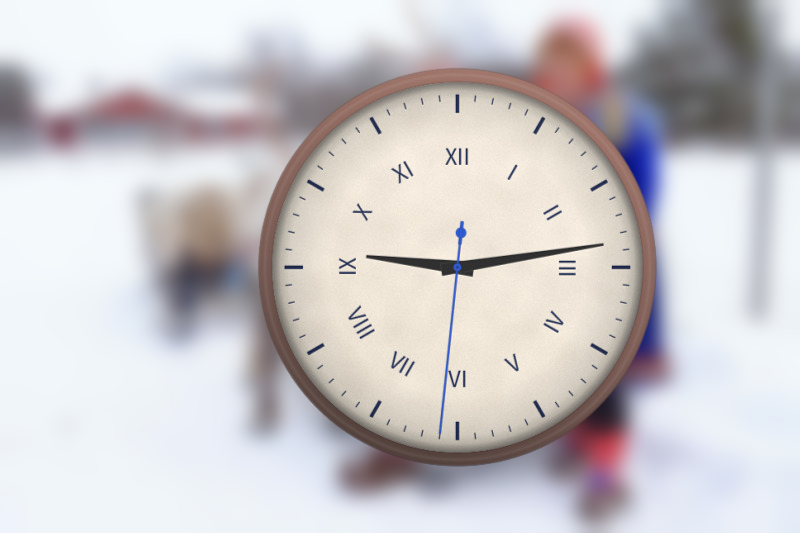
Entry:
9 h 13 min 31 s
